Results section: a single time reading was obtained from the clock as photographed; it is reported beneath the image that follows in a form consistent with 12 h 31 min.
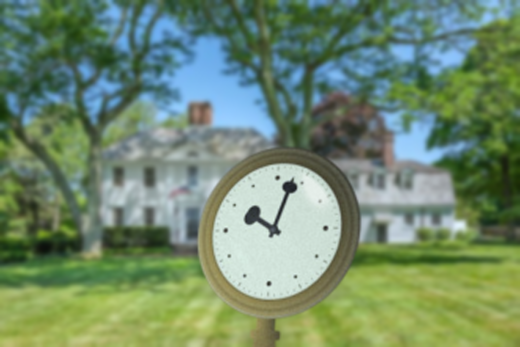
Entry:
10 h 03 min
